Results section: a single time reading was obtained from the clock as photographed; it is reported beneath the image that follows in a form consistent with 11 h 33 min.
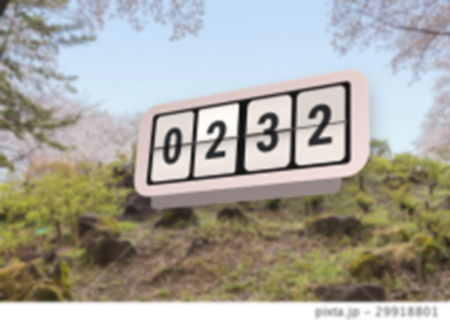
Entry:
2 h 32 min
